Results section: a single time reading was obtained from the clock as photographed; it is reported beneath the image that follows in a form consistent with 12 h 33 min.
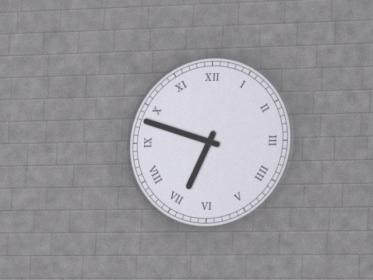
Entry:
6 h 48 min
